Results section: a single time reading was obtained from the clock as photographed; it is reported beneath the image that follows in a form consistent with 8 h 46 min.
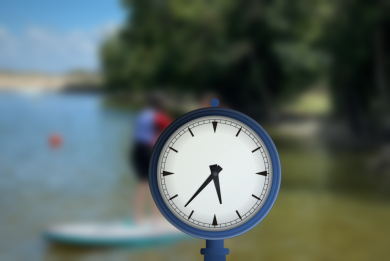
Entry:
5 h 37 min
